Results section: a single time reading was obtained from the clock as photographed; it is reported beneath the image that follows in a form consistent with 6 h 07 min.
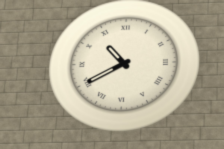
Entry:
10 h 40 min
